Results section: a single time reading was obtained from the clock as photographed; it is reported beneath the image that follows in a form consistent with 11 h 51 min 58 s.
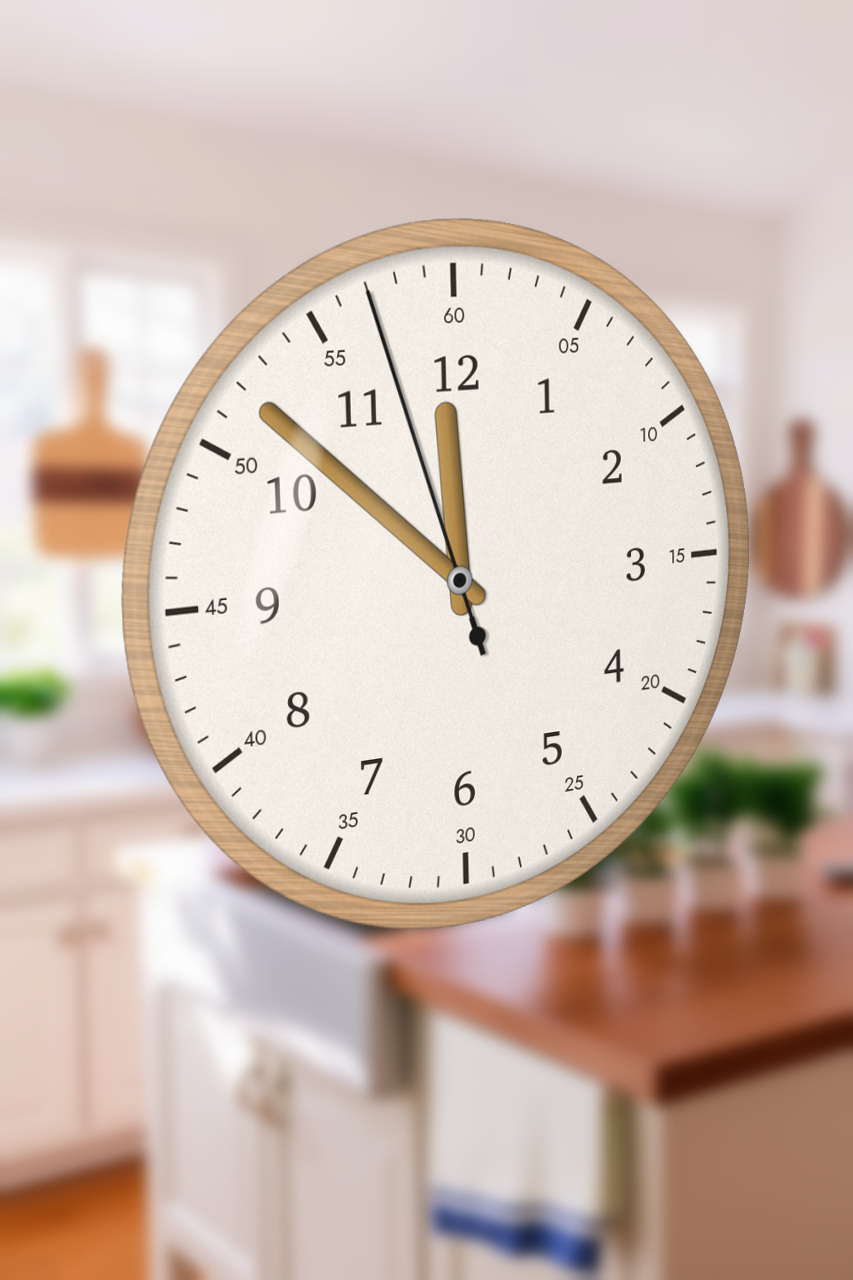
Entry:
11 h 51 min 57 s
